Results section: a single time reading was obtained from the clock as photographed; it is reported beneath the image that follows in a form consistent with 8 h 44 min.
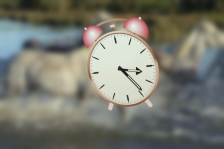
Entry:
3 h 24 min
